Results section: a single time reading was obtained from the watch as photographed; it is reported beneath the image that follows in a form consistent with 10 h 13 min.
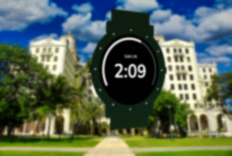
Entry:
2 h 09 min
